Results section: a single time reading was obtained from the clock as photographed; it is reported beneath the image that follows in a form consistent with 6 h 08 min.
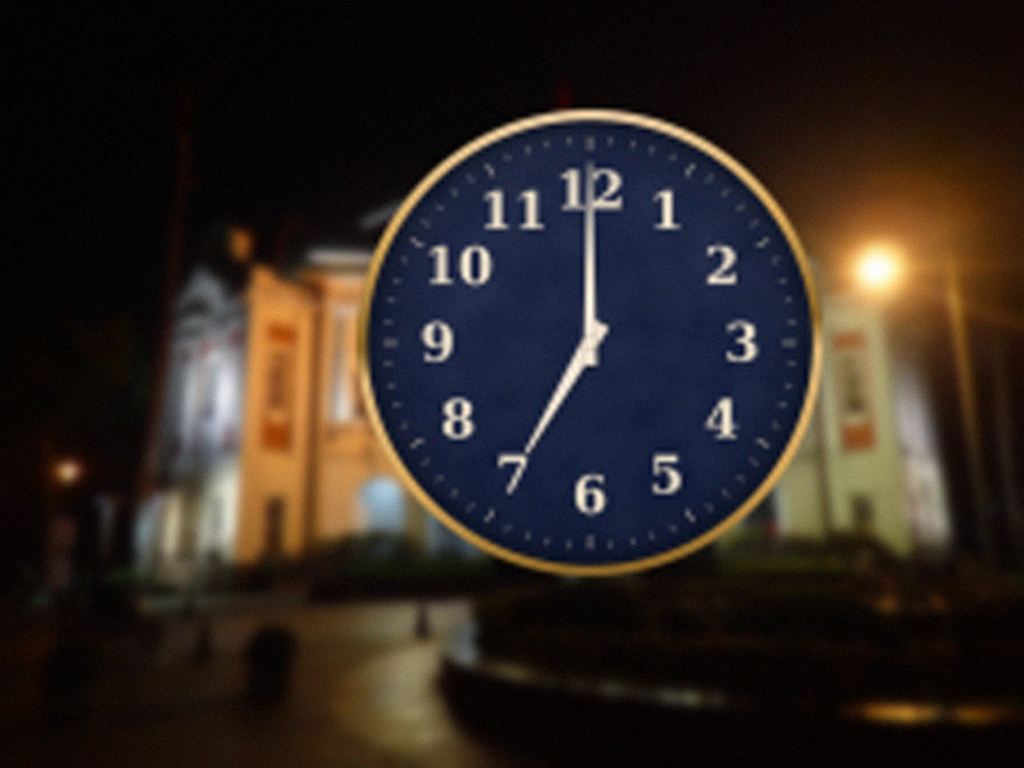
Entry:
7 h 00 min
